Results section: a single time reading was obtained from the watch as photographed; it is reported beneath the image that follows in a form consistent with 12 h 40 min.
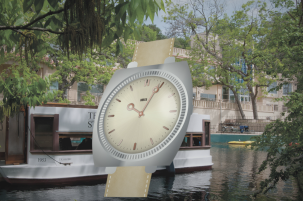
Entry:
10 h 04 min
